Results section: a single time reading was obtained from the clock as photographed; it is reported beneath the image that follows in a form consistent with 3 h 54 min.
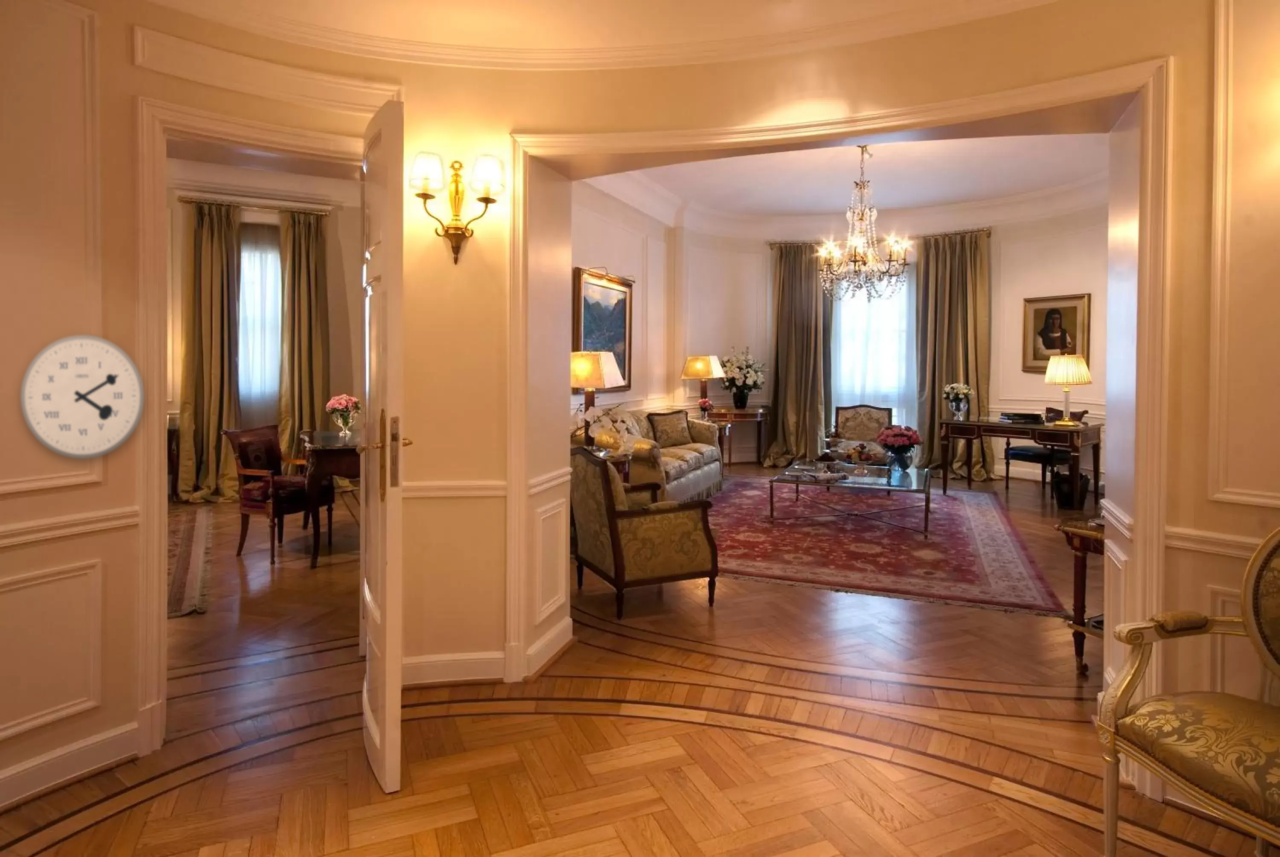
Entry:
4 h 10 min
